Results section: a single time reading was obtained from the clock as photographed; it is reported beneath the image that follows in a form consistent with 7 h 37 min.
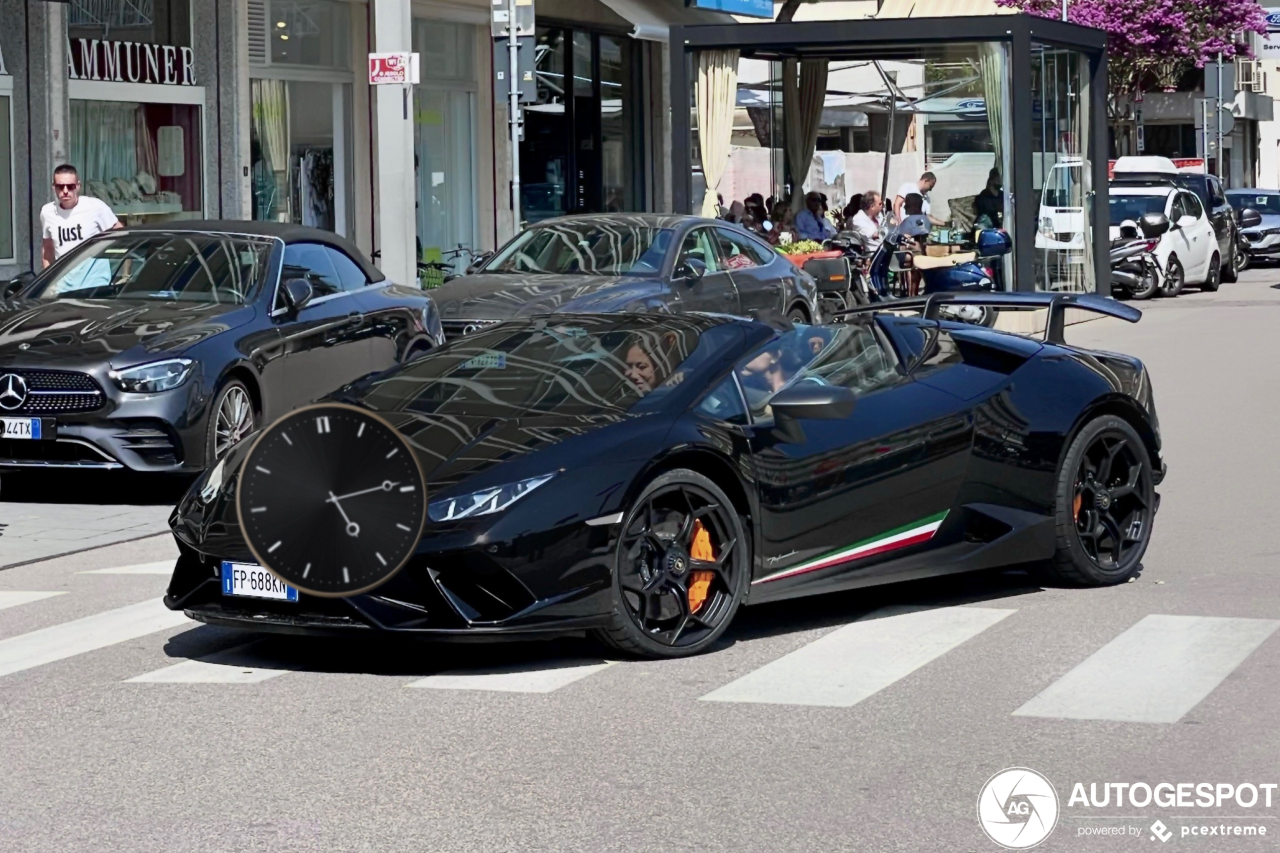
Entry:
5 h 14 min
